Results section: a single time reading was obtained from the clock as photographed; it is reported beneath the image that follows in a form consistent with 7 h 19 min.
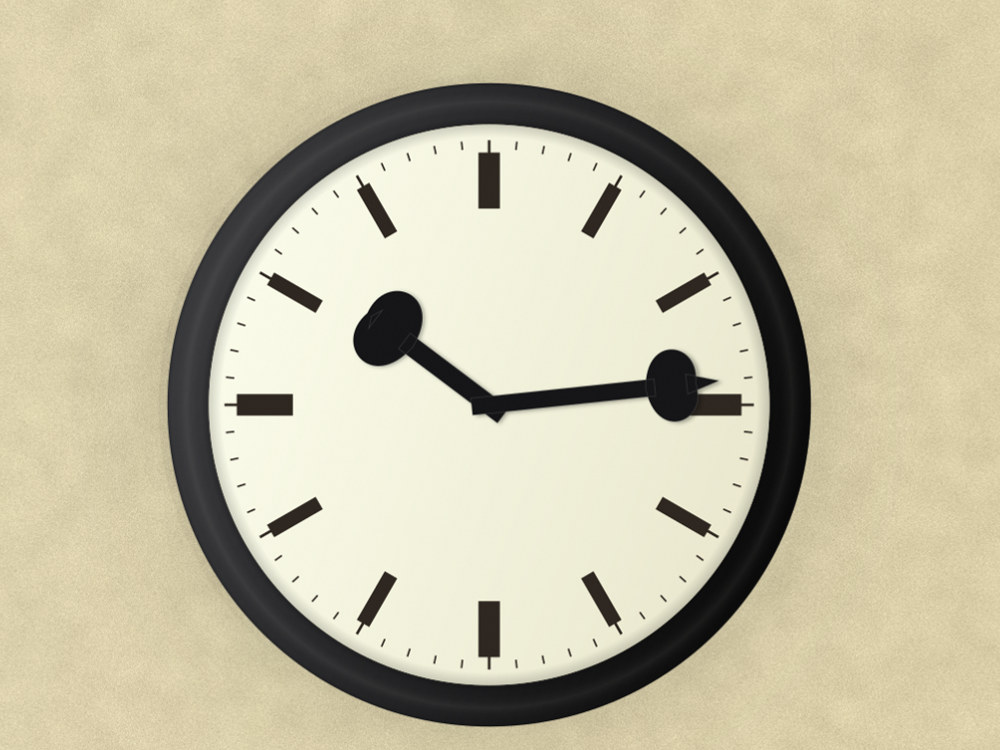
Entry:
10 h 14 min
